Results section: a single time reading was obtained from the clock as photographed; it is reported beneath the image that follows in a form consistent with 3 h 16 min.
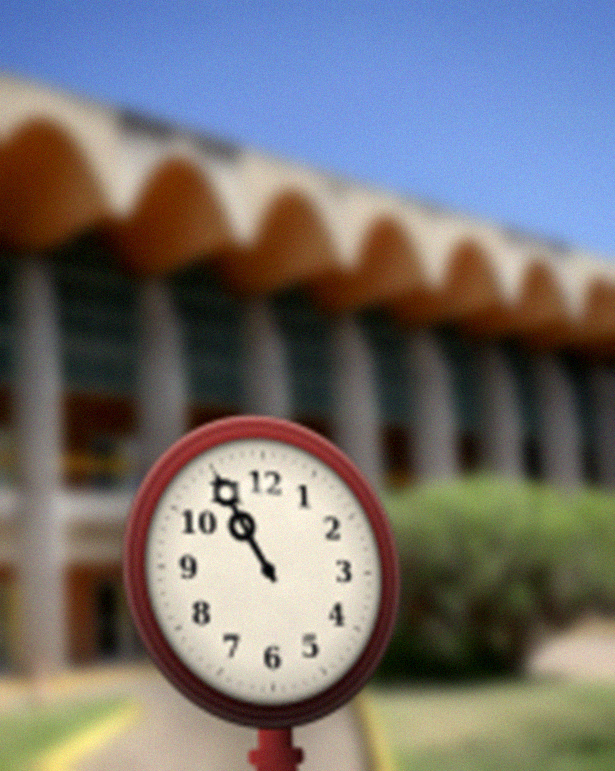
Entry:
10 h 55 min
